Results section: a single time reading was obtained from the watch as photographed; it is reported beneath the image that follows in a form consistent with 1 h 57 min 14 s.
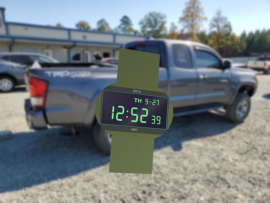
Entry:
12 h 52 min 39 s
